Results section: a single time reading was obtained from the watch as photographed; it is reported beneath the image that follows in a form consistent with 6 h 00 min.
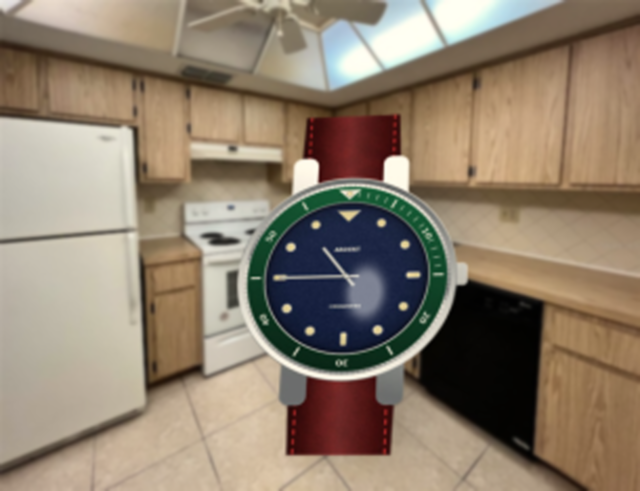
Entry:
10 h 45 min
